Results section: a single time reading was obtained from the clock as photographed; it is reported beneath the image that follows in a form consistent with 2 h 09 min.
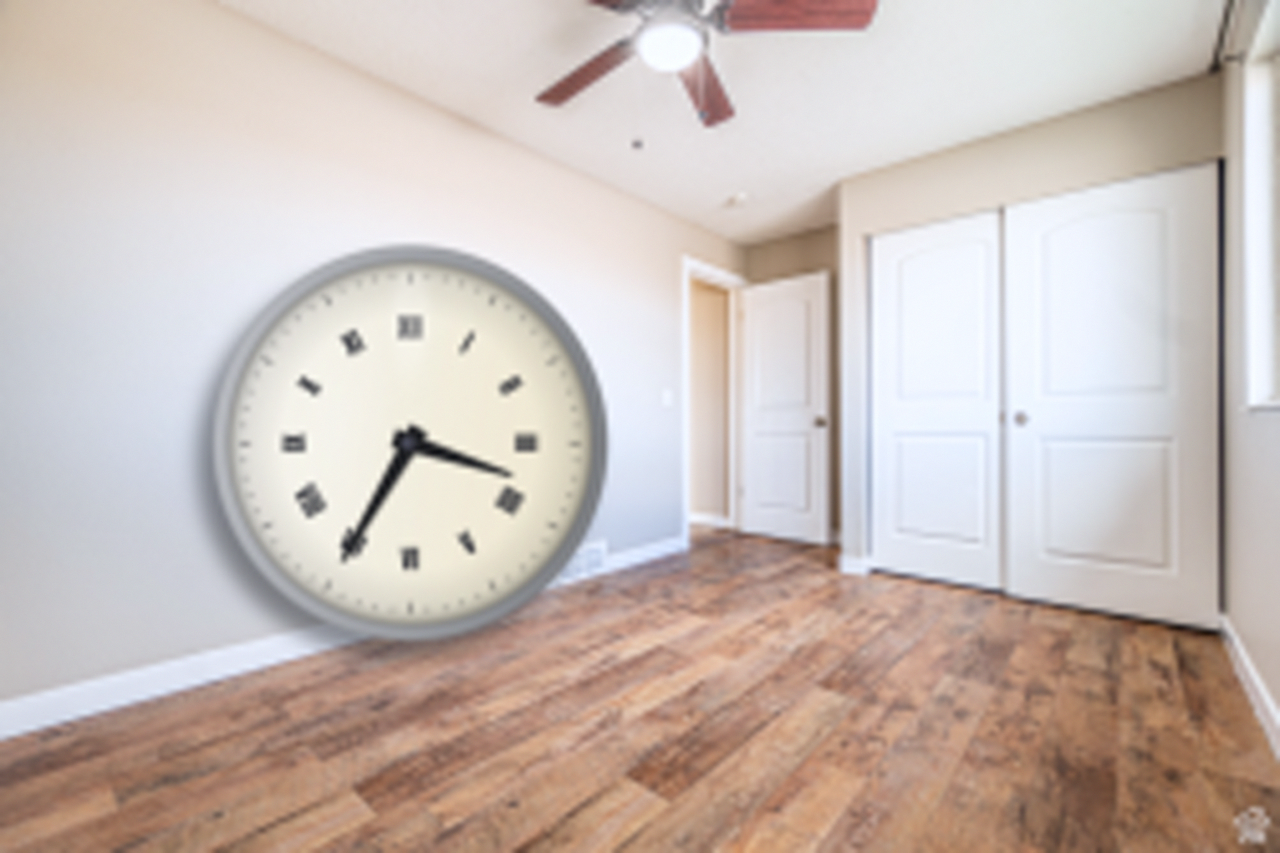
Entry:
3 h 35 min
